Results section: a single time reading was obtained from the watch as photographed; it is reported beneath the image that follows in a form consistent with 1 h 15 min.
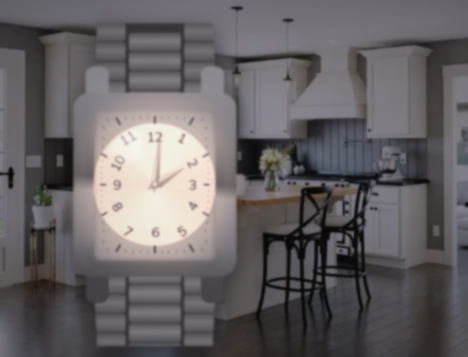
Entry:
2 h 01 min
